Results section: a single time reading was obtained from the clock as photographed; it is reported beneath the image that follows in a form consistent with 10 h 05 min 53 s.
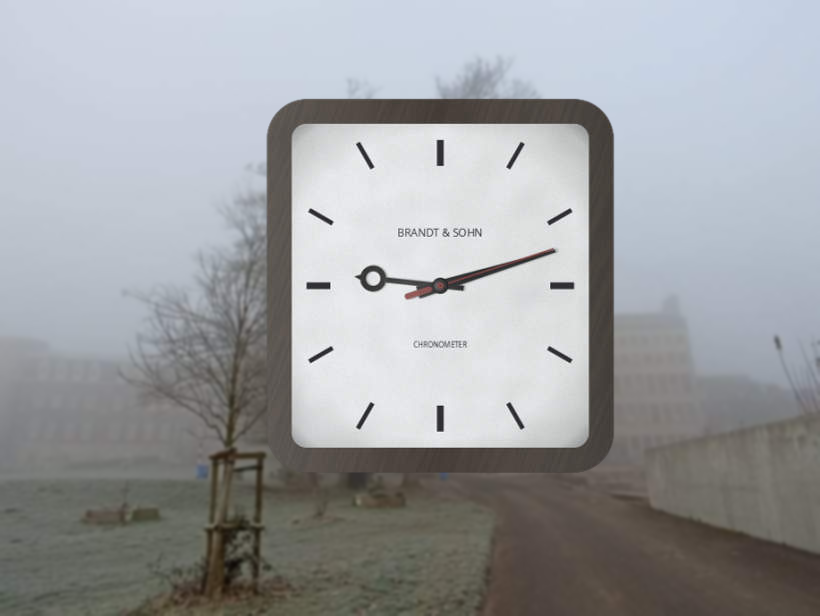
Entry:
9 h 12 min 12 s
